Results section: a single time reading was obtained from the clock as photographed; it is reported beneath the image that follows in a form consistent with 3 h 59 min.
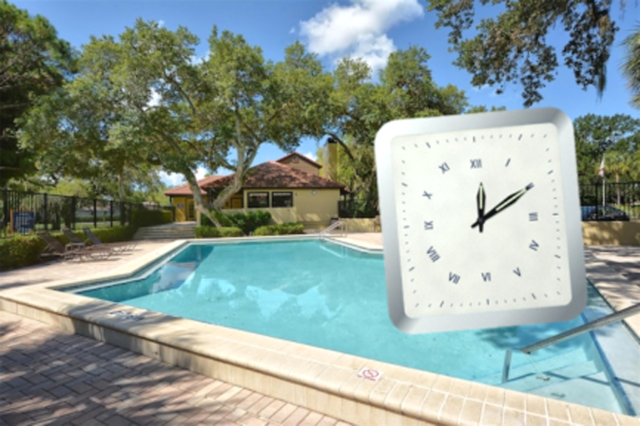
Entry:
12 h 10 min
